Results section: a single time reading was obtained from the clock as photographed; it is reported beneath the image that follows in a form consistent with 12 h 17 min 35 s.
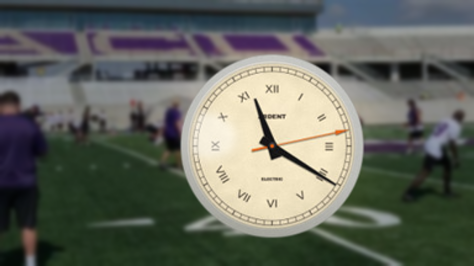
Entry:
11 h 20 min 13 s
